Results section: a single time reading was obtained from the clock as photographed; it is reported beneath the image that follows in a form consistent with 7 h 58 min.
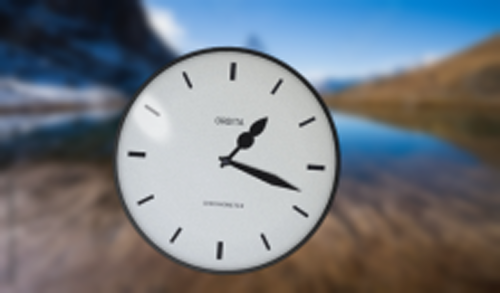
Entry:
1 h 18 min
